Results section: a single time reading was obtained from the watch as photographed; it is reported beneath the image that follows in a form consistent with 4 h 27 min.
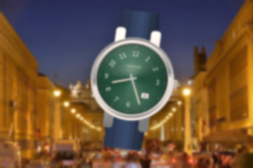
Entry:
8 h 26 min
